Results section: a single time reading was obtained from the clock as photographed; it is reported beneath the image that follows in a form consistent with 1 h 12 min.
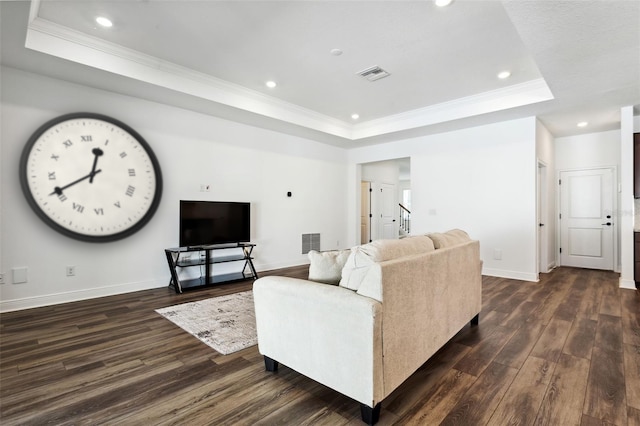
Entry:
12 h 41 min
